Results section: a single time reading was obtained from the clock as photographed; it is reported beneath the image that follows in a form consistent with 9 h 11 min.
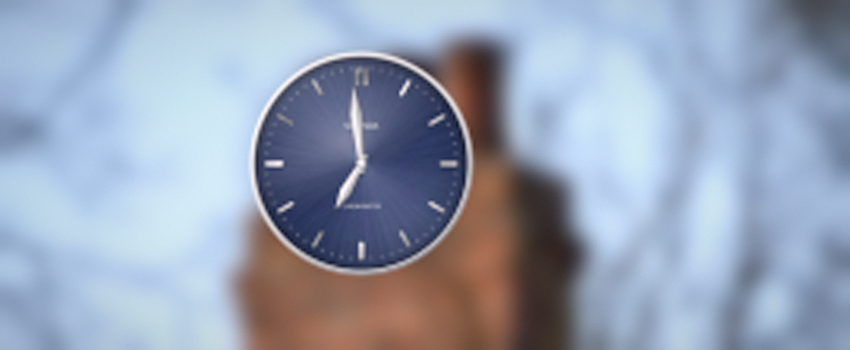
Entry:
6 h 59 min
